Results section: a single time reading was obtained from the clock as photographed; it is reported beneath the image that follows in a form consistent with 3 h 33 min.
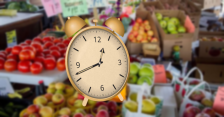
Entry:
12 h 42 min
